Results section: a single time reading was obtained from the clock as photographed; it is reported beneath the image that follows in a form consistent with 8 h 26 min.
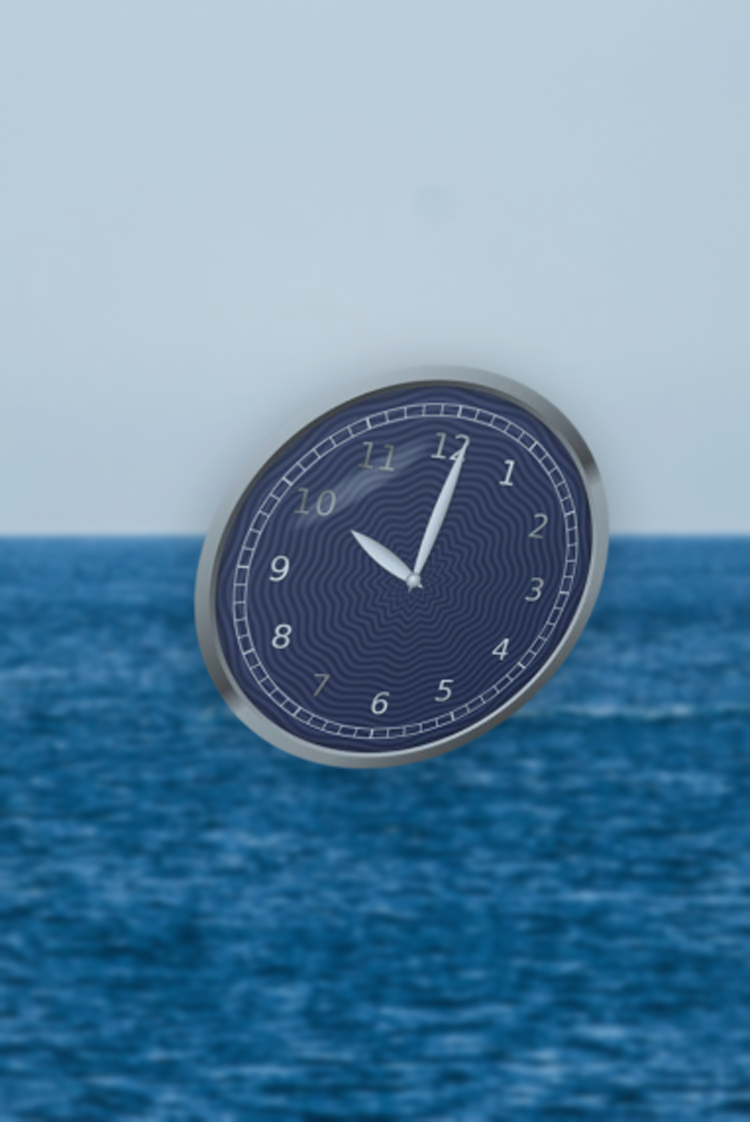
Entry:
10 h 01 min
